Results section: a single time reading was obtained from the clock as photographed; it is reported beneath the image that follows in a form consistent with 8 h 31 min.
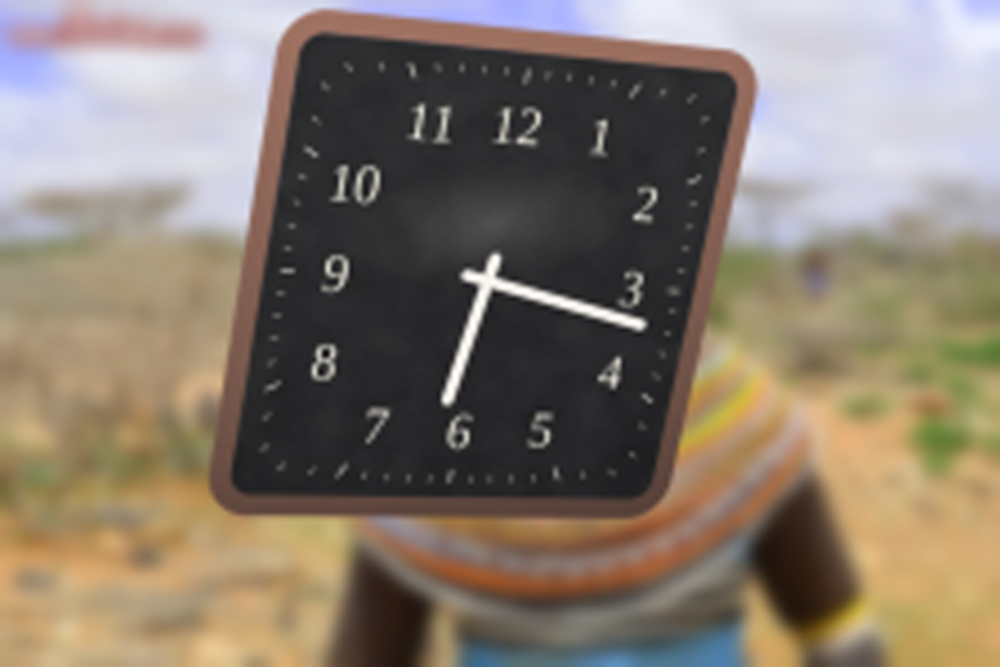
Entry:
6 h 17 min
